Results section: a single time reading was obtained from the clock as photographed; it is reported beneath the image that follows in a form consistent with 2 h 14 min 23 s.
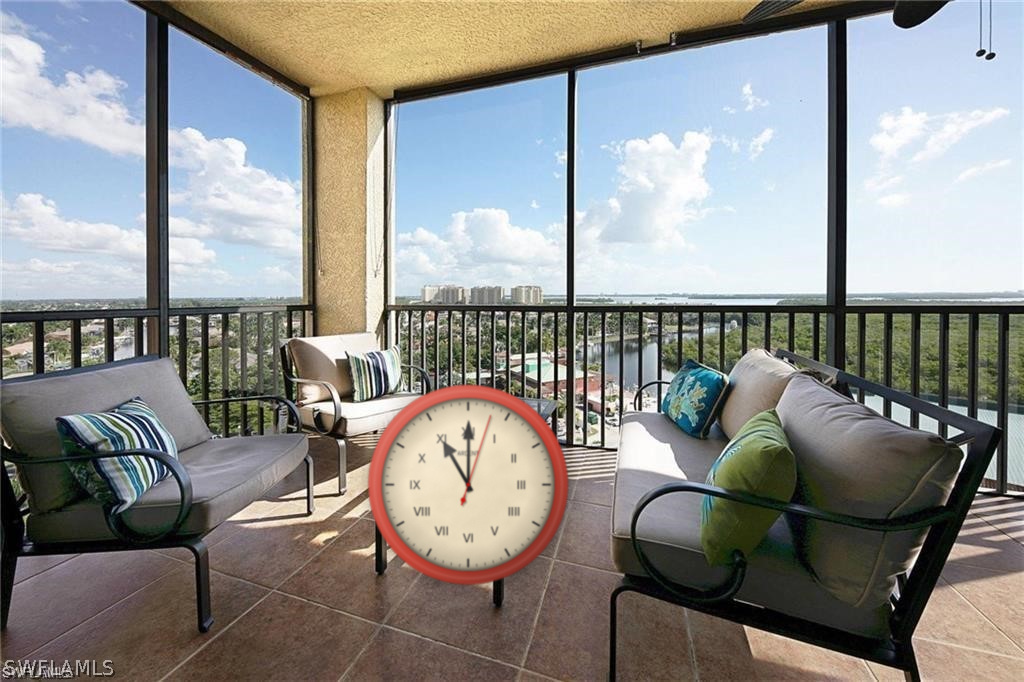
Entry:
11 h 00 min 03 s
